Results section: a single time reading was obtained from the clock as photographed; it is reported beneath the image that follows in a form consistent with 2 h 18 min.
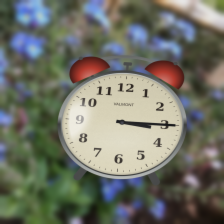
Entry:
3 h 15 min
